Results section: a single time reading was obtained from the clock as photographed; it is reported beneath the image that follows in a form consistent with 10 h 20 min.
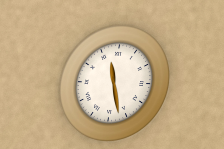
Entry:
11 h 27 min
